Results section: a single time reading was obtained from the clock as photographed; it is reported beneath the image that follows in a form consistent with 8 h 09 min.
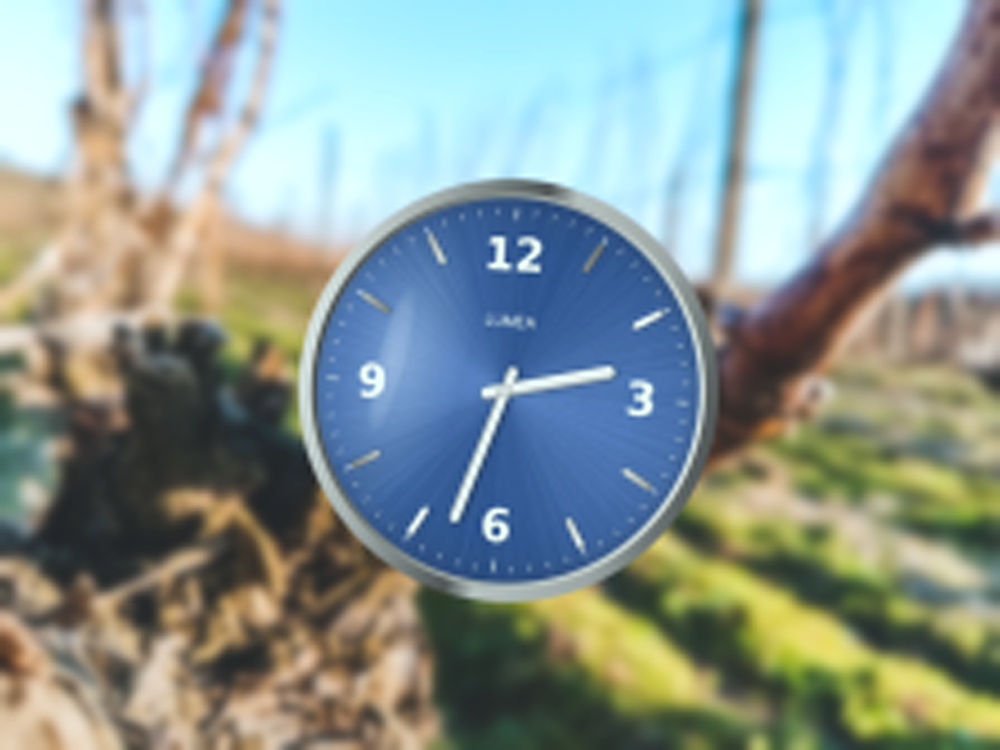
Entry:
2 h 33 min
